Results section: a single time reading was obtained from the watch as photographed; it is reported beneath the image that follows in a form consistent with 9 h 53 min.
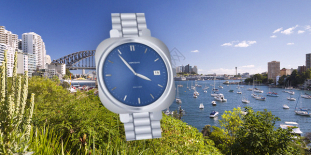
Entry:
3 h 54 min
